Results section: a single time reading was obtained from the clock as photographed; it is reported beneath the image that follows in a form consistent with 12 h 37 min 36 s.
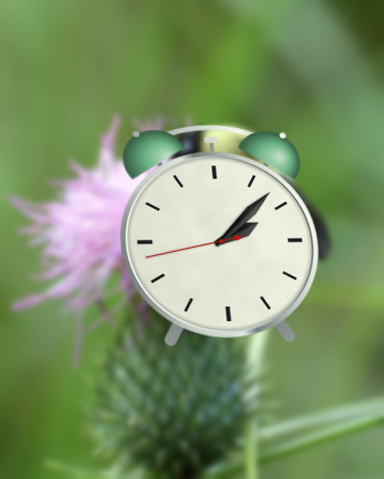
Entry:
2 h 07 min 43 s
